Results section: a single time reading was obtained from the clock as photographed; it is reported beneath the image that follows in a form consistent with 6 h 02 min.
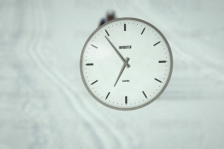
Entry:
6 h 54 min
